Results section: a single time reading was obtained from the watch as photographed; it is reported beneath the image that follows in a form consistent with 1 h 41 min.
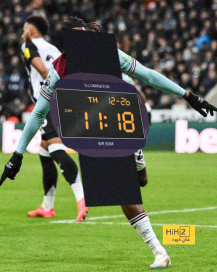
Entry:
11 h 18 min
